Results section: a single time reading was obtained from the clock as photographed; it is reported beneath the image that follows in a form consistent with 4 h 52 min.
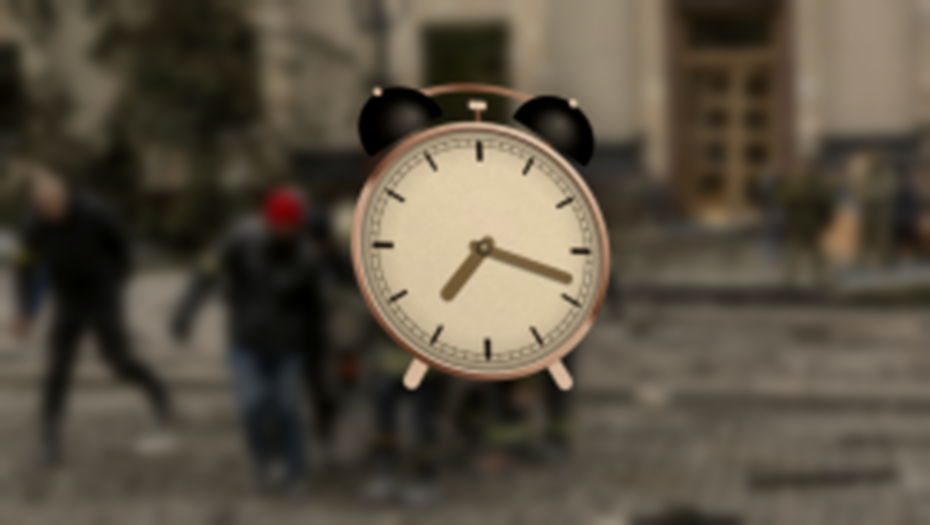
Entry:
7 h 18 min
